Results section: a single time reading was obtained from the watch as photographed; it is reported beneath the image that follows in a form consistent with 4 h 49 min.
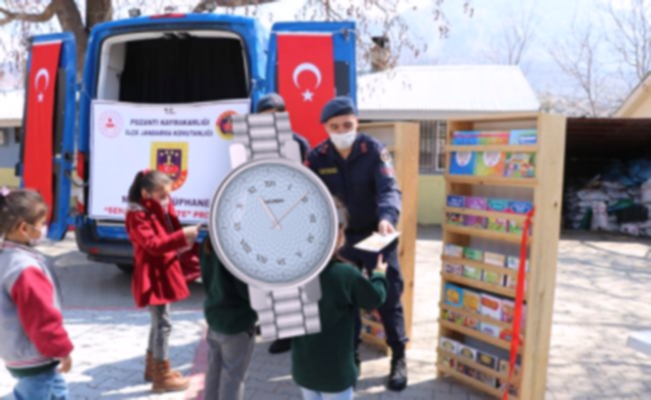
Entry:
11 h 09 min
